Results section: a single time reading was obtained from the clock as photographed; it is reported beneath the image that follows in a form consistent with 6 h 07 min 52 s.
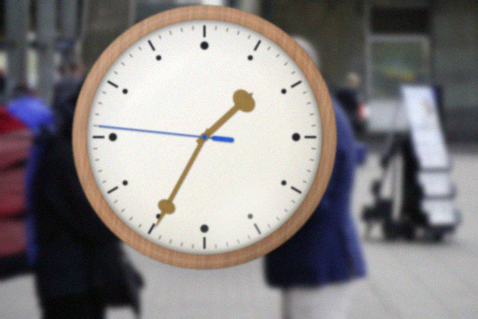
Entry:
1 h 34 min 46 s
